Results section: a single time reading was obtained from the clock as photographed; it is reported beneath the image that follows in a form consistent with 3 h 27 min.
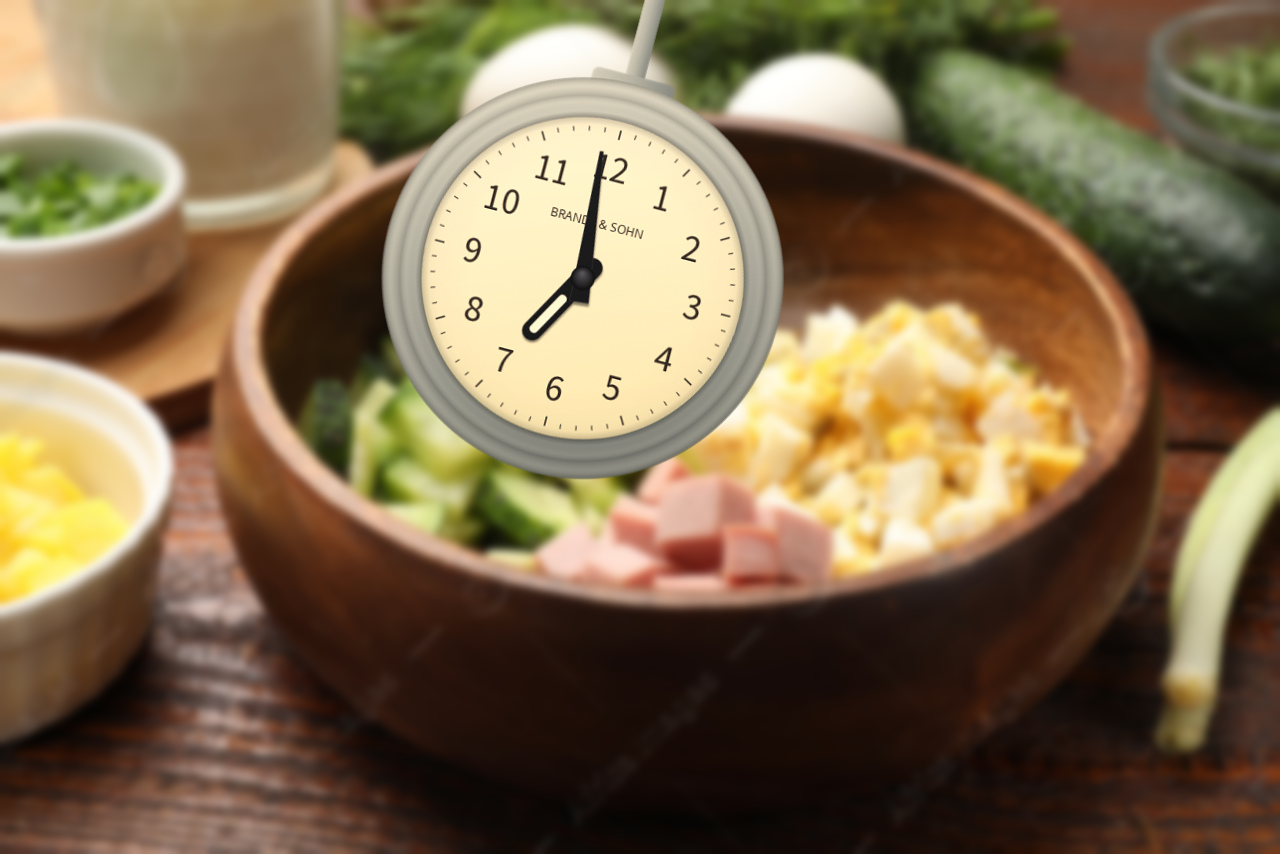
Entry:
6 h 59 min
